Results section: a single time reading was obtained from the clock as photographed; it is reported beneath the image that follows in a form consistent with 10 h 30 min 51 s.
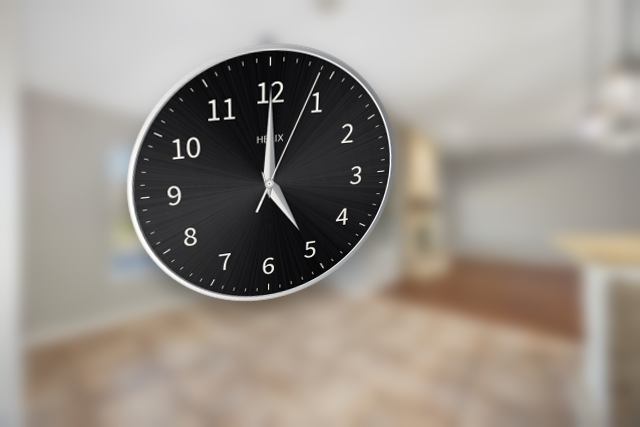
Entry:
5 h 00 min 04 s
